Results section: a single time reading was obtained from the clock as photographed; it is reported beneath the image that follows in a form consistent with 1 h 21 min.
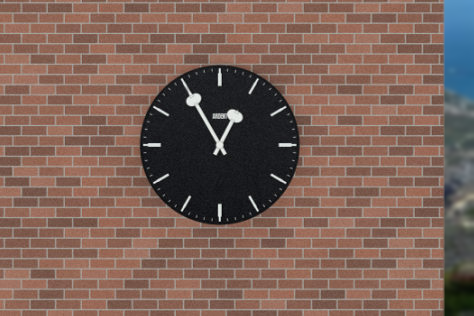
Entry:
12 h 55 min
